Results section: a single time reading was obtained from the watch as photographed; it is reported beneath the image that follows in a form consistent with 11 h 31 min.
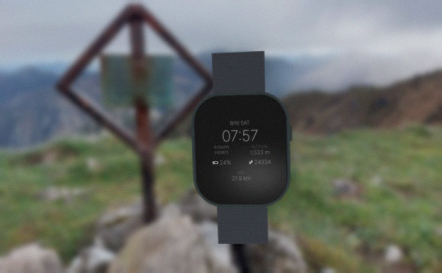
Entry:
7 h 57 min
